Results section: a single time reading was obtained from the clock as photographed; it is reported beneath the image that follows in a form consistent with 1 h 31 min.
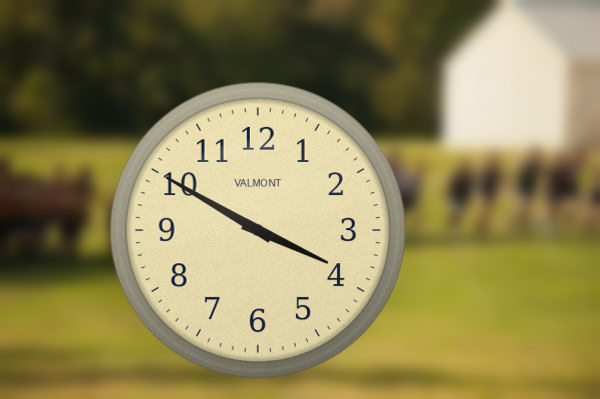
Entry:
3 h 50 min
